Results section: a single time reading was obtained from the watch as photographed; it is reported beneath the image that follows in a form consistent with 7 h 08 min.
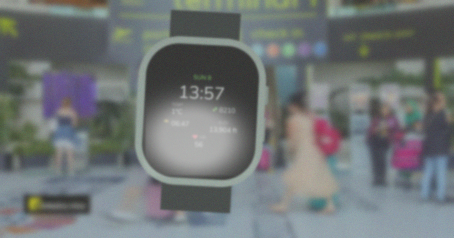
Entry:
13 h 57 min
